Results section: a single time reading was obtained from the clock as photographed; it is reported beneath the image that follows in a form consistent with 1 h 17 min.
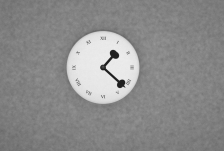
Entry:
1 h 22 min
